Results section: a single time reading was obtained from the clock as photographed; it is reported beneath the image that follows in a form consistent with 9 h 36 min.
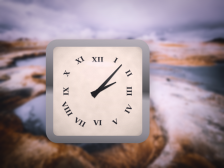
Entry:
2 h 07 min
